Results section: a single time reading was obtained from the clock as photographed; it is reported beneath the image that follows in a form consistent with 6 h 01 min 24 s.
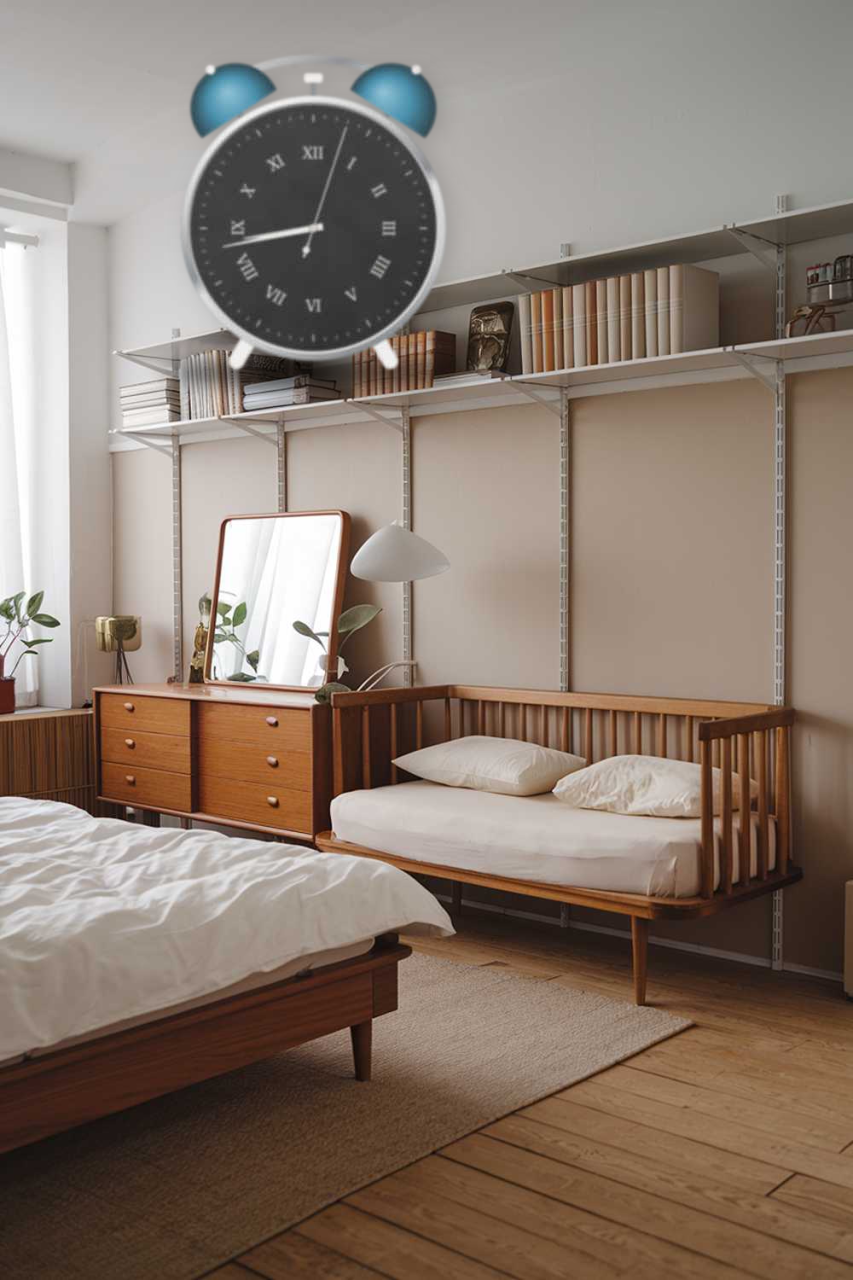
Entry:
8 h 43 min 03 s
